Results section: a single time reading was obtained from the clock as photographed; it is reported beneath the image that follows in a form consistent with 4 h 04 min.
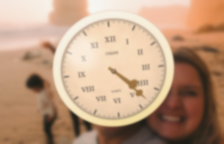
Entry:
4 h 23 min
